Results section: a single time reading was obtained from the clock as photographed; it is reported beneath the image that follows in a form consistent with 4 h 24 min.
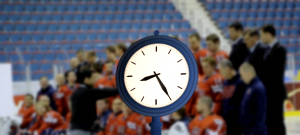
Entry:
8 h 25 min
